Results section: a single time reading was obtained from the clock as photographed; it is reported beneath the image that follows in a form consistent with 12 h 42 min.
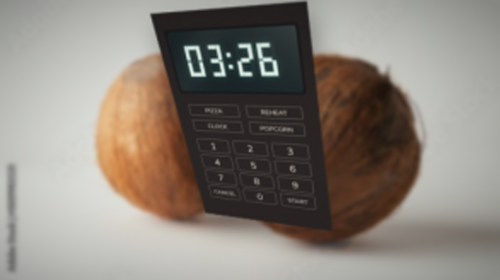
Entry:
3 h 26 min
